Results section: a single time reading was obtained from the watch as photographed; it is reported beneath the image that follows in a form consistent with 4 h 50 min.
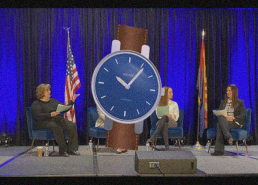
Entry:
10 h 06 min
